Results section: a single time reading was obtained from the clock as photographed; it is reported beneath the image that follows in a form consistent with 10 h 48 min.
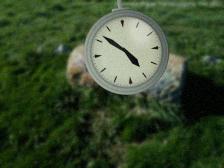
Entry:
4 h 52 min
